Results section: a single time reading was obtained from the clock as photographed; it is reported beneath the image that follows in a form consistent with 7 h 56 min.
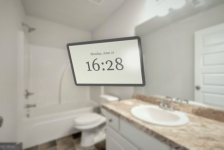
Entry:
16 h 28 min
